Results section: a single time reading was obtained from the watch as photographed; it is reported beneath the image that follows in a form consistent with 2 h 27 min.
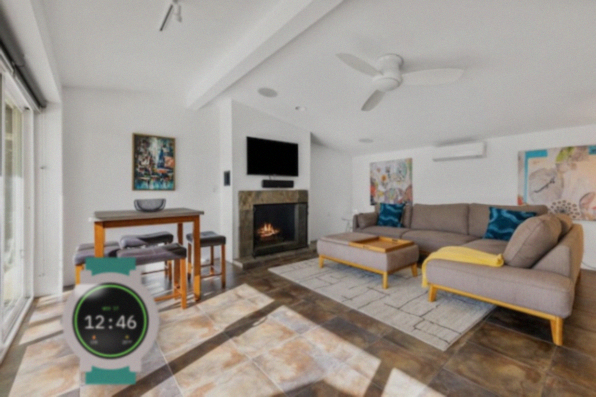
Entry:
12 h 46 min
